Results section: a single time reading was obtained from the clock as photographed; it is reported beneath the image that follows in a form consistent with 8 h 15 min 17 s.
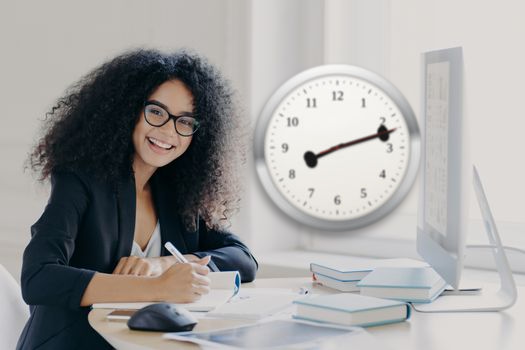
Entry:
8 h 12 min 12 s
